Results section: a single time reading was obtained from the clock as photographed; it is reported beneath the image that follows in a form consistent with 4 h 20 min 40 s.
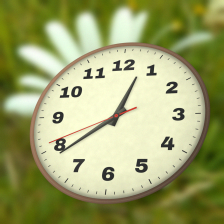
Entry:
12 h 38 min 41 s
